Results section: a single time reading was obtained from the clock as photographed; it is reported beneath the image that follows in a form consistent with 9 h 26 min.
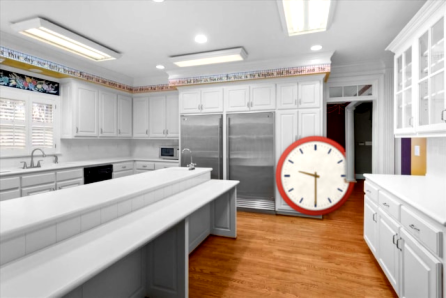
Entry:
9 h 30 min
